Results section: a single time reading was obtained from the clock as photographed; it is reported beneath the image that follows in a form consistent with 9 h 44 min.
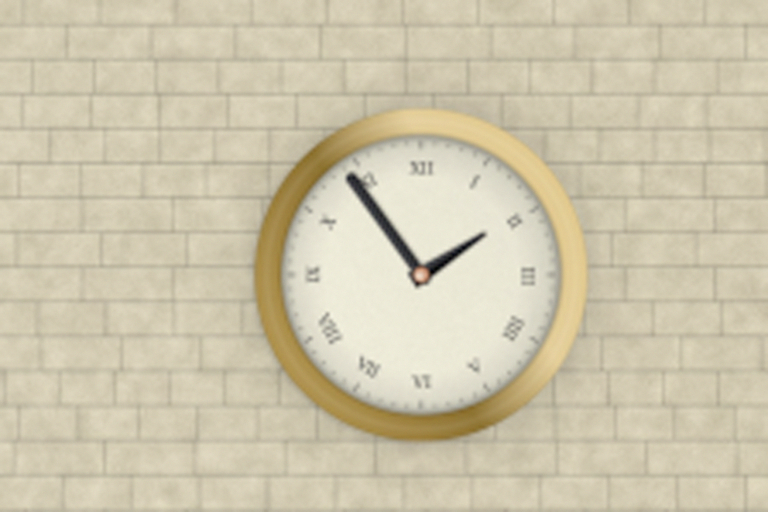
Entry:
1 h 54 min
